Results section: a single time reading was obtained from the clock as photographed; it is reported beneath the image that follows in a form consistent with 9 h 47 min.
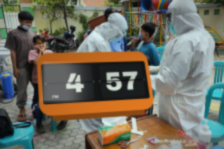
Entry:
4 h 57 min
